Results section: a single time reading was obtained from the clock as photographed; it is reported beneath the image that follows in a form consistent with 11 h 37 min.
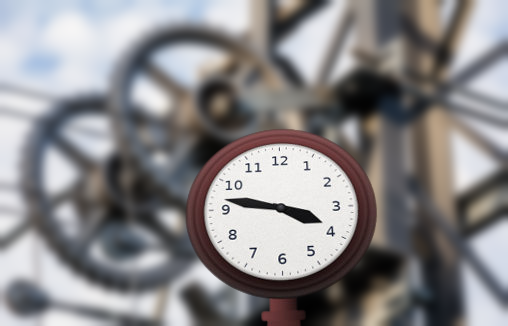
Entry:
3 h 47 min
